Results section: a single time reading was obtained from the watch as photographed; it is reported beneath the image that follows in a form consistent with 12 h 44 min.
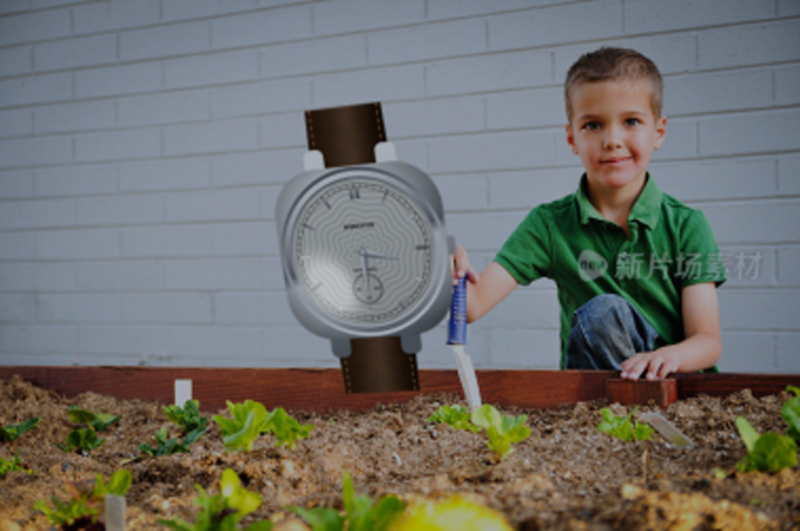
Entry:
3 h 30 min
